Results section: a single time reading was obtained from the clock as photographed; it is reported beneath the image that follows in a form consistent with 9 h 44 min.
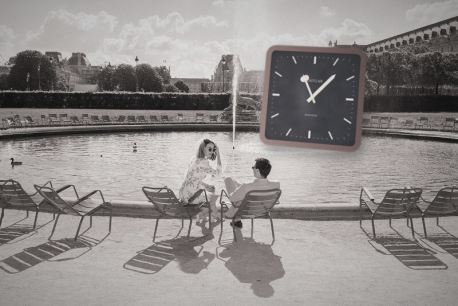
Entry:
11 h 07 min
